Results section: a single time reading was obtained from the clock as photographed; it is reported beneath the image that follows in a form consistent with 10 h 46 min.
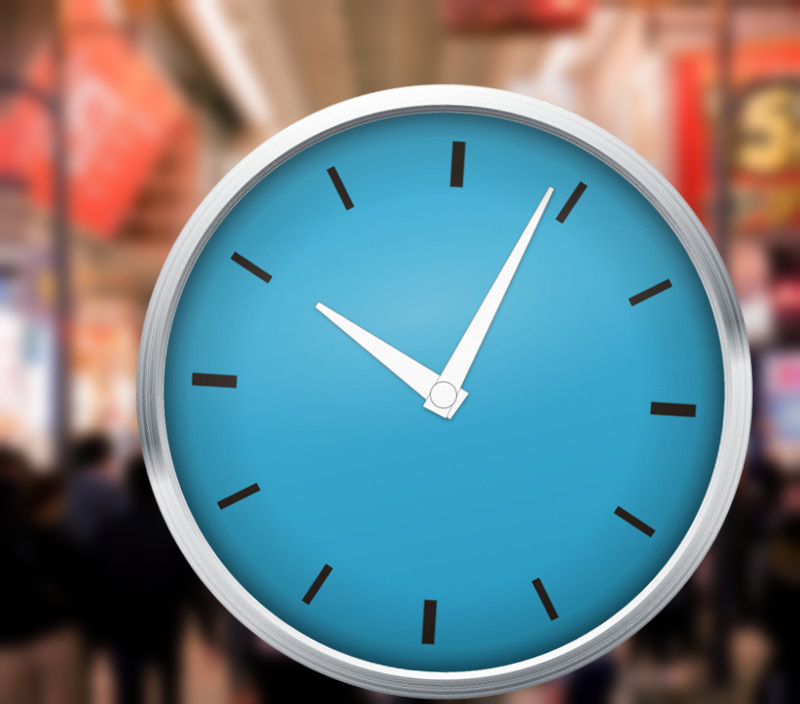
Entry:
10 h 04 min
